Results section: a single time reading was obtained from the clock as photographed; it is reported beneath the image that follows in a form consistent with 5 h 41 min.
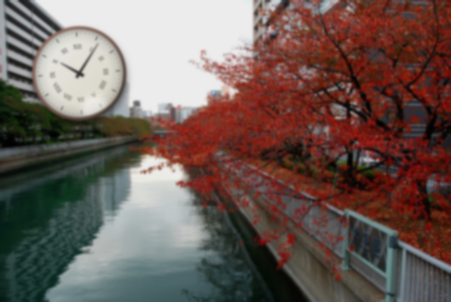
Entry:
10 h 06 min
